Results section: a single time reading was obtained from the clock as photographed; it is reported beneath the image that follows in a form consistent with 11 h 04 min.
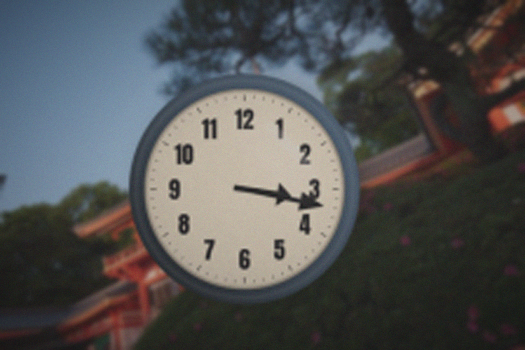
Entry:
3 h 17 min
